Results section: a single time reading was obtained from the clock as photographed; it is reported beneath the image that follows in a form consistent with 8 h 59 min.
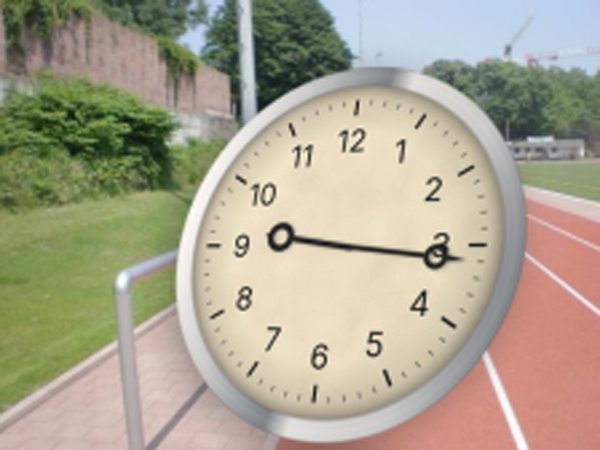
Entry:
9 h 16 min
